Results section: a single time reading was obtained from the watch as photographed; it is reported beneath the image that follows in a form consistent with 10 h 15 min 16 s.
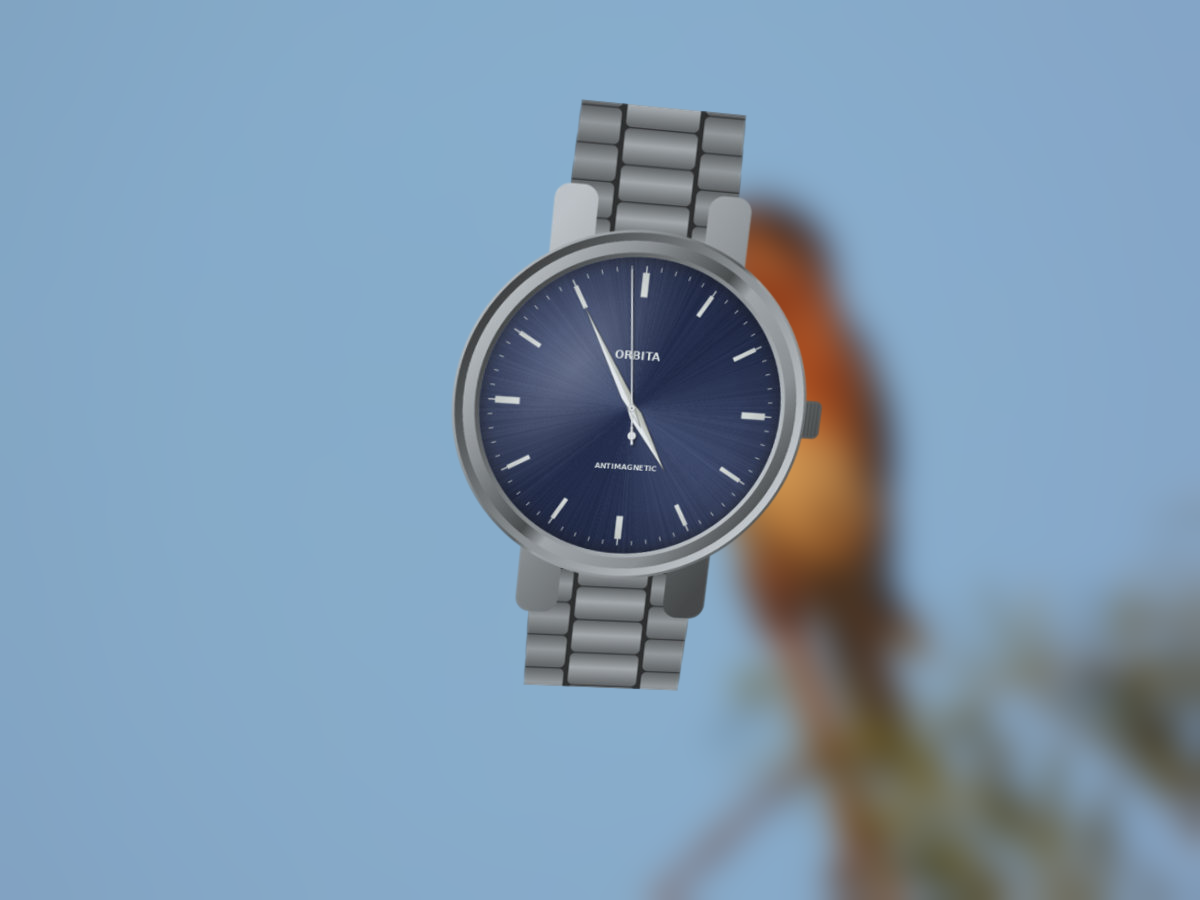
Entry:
4 h 54 min 59 s
